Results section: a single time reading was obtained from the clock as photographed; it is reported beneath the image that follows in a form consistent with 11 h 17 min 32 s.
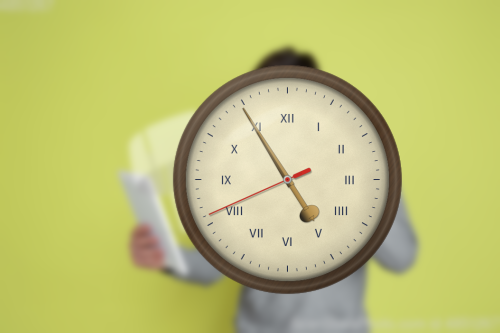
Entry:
4 h 54 min 41 s
